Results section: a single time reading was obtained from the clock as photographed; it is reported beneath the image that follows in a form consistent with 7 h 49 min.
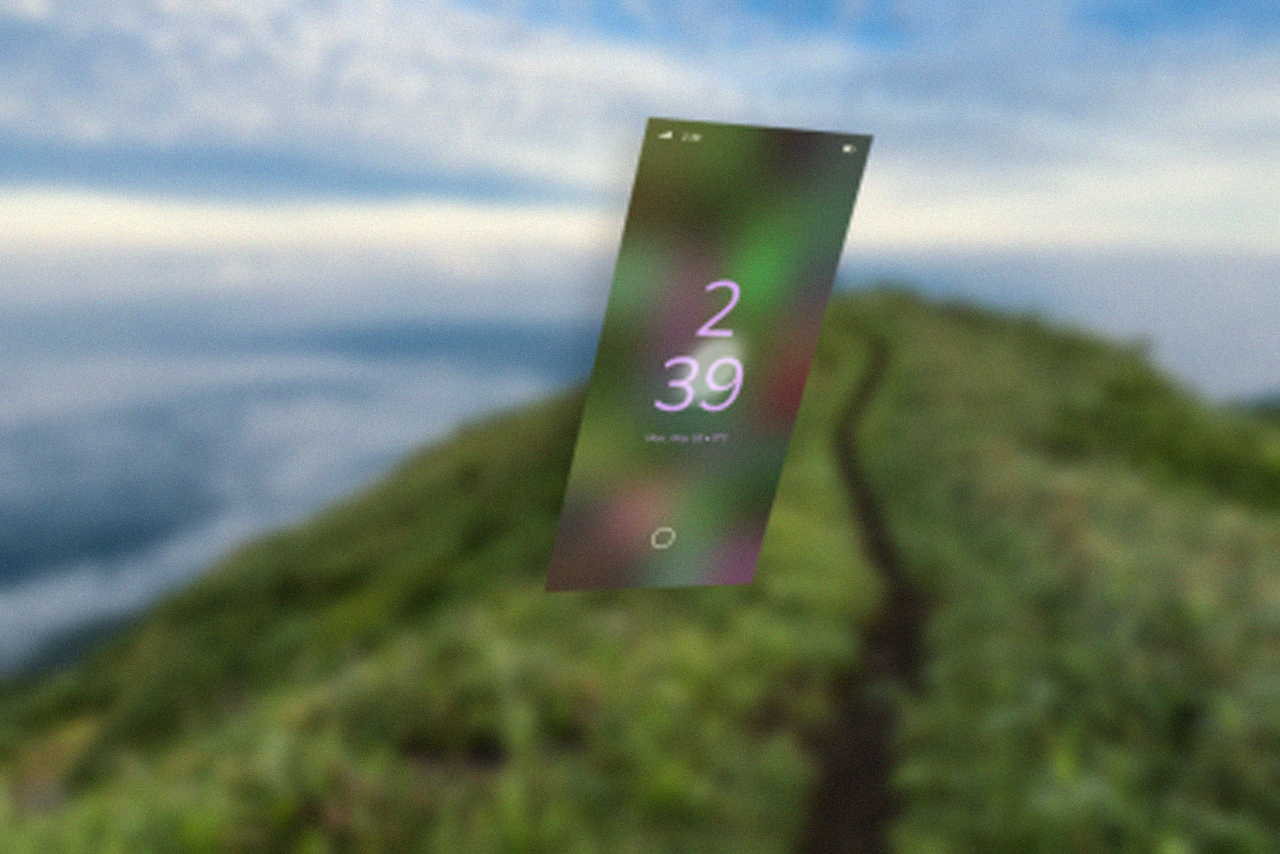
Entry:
2 h 39 min
